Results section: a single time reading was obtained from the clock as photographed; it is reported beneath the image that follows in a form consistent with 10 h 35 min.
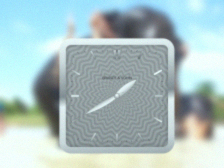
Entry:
1 h 40 min
